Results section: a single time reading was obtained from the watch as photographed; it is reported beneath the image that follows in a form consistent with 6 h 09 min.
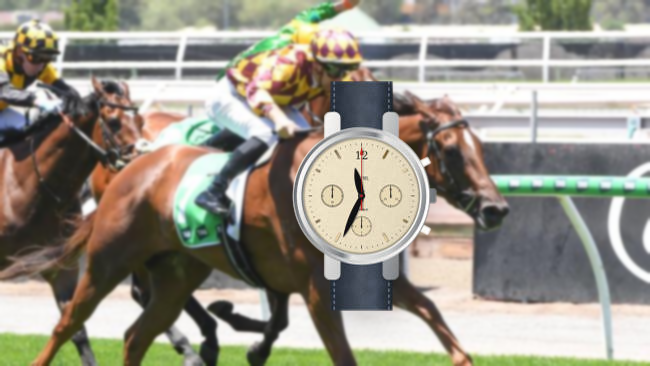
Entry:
11 h 34 min
